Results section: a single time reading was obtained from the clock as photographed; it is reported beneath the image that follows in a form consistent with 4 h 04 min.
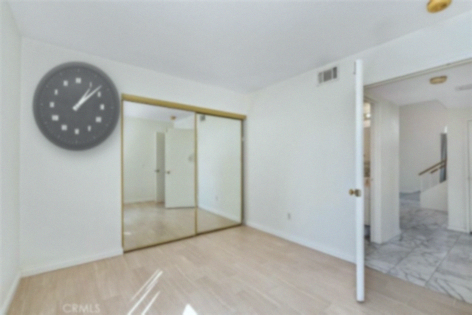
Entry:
1 h 08 min
